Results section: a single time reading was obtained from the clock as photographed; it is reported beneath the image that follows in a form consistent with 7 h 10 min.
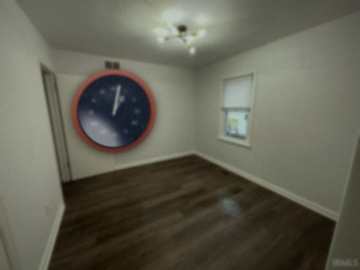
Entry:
1 h 02 min
